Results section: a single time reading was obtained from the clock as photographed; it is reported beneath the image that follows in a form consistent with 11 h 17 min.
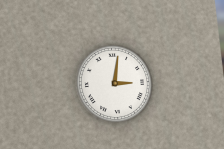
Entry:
3 h 02 min
